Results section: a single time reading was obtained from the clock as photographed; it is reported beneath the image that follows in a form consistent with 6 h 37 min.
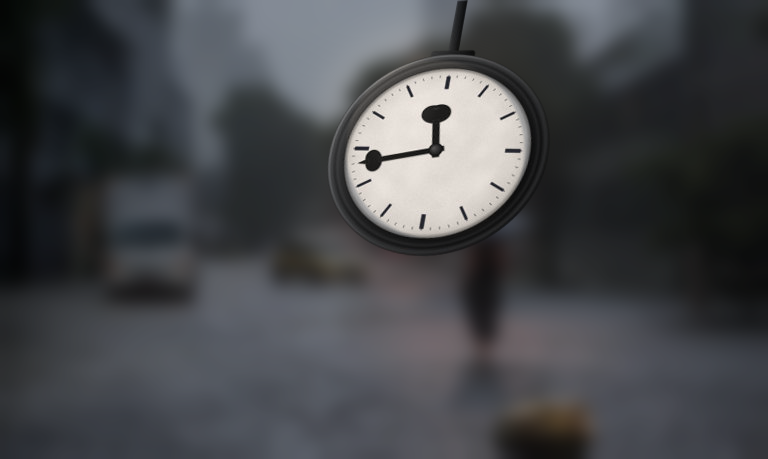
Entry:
11 h 43 min
